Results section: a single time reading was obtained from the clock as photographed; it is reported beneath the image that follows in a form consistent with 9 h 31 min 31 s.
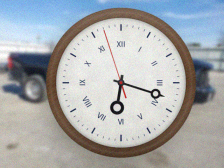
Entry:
6 h 17 min 57 s
